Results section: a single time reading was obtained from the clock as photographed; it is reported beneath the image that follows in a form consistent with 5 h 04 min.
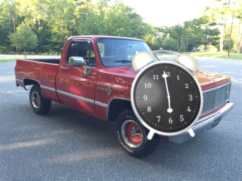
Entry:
5 h 59 min
